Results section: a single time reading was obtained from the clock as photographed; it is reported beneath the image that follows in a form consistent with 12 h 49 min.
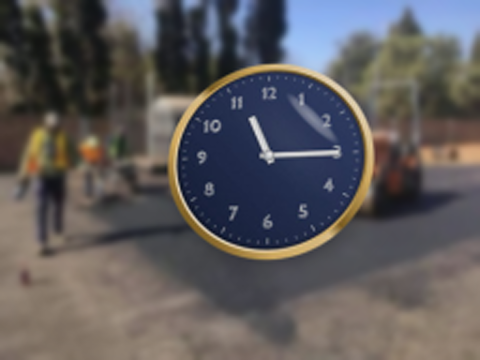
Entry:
11 h 15 min
